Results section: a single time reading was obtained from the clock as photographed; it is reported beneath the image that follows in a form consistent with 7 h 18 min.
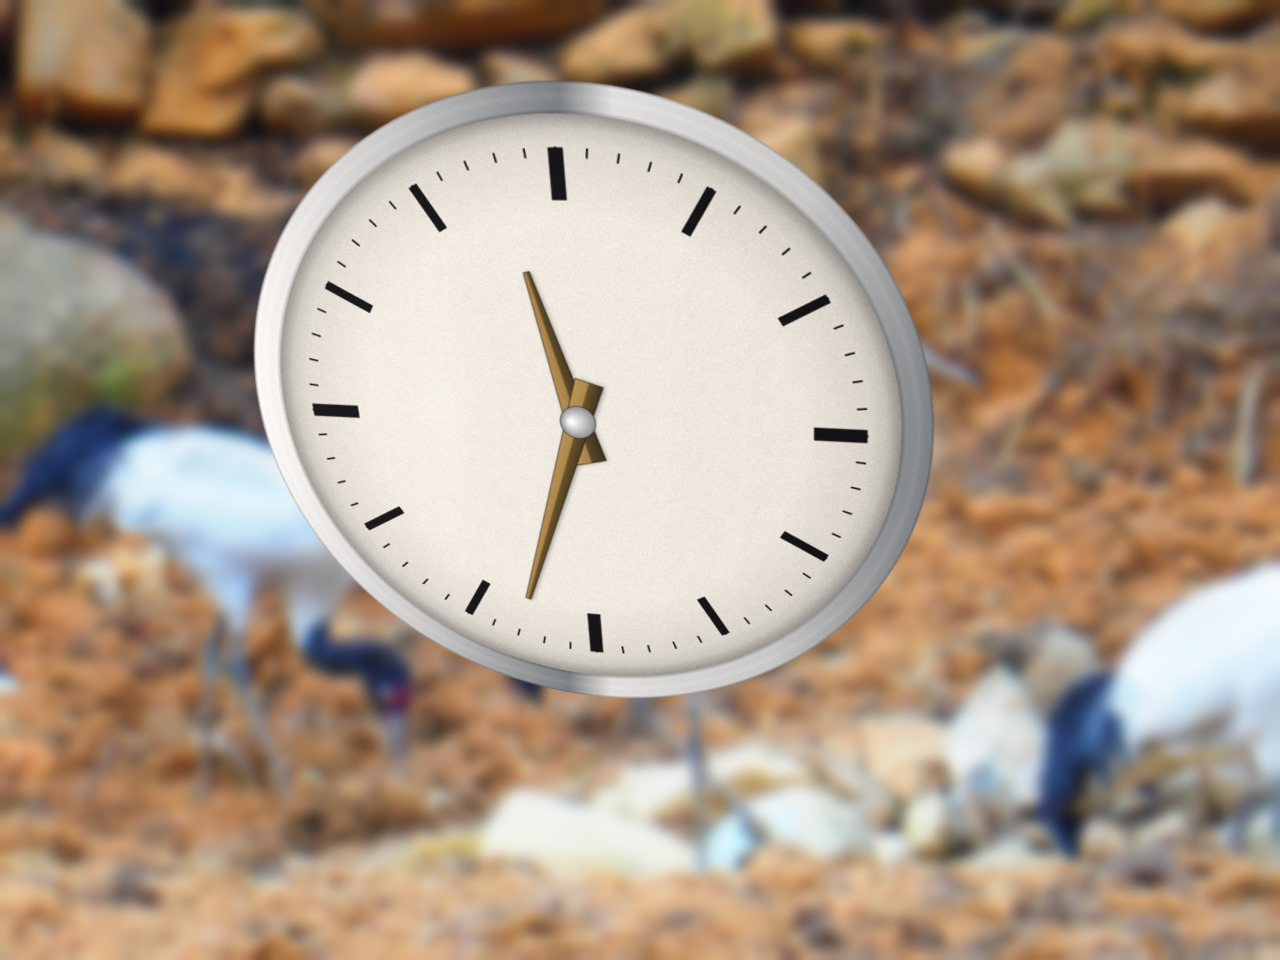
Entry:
11 h 33 min
